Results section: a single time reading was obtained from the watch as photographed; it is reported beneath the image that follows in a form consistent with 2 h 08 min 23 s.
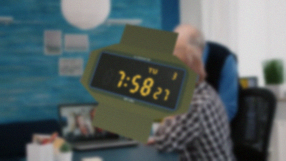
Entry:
7 h 58 min 27 s
